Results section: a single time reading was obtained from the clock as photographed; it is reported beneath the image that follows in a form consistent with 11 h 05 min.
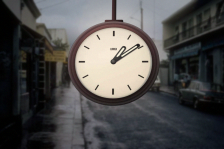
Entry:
1 h 09 min
